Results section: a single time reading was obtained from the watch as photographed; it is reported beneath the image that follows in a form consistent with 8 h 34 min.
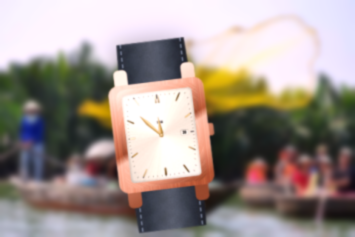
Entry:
11 h 53 min
